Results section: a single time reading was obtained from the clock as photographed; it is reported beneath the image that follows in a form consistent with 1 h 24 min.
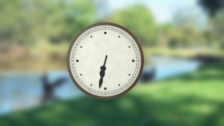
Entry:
6 h 32 min
